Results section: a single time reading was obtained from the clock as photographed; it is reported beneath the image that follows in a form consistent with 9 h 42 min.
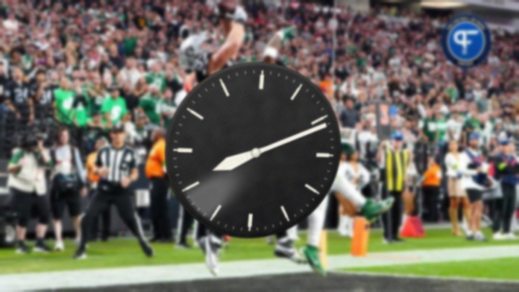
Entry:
8 h 11 min
